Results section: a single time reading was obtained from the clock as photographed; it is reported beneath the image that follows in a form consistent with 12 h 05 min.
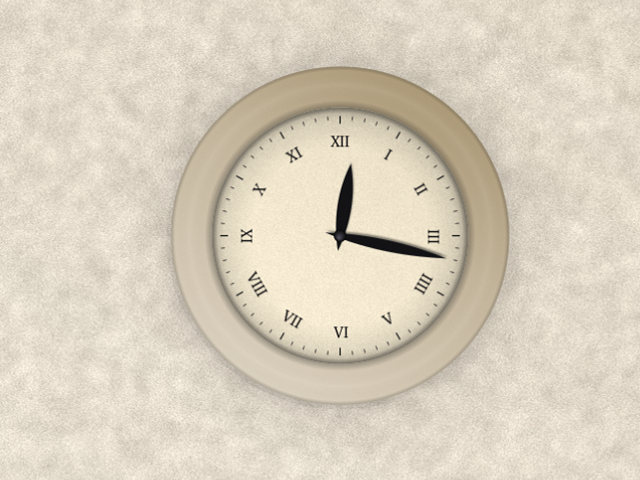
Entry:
12 h 17 min
